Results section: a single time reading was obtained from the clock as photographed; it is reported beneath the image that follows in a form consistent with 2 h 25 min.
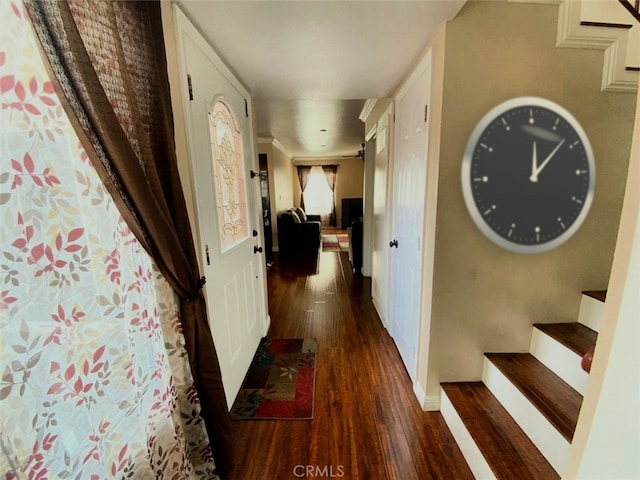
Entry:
12 h 08 min
